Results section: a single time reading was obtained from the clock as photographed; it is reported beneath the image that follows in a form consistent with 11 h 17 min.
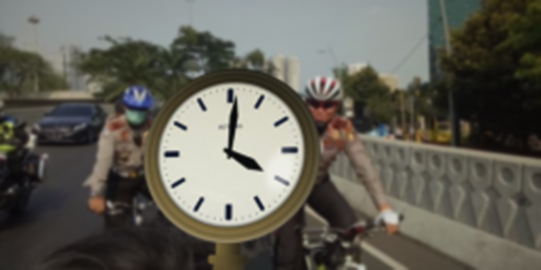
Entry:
4 h 01 min
